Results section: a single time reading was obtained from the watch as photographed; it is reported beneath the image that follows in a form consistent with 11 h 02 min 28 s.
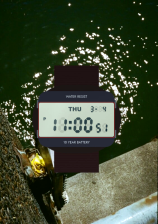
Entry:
11 h 00 min 51 s
